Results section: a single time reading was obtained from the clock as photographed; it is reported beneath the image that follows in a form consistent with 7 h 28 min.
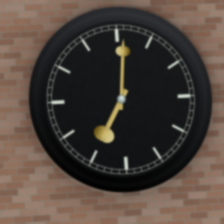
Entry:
7 h 01 min
